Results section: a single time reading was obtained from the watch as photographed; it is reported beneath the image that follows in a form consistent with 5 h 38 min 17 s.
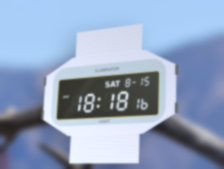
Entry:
18 h 18 min 16 s
